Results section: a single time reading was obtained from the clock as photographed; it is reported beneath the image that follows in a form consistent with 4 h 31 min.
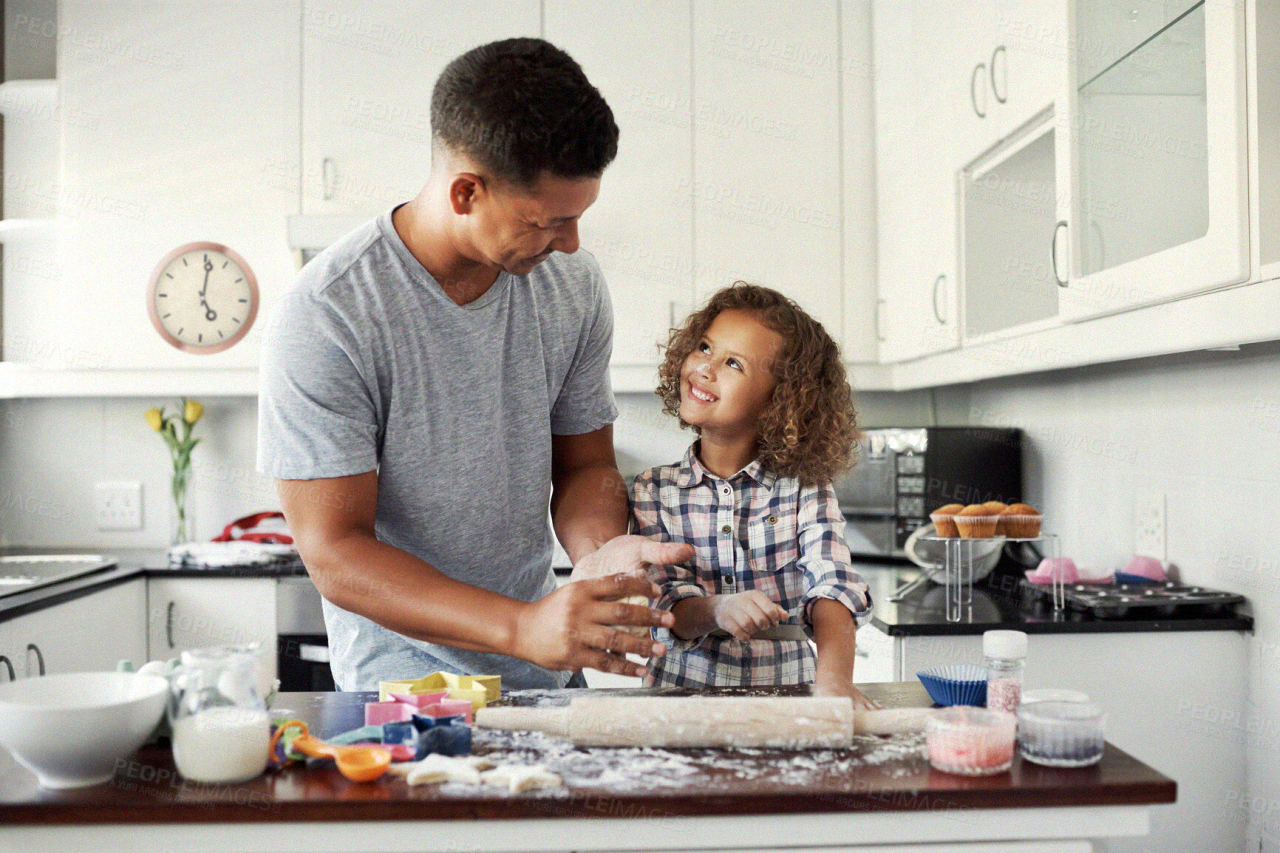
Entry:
5 h 01 min
